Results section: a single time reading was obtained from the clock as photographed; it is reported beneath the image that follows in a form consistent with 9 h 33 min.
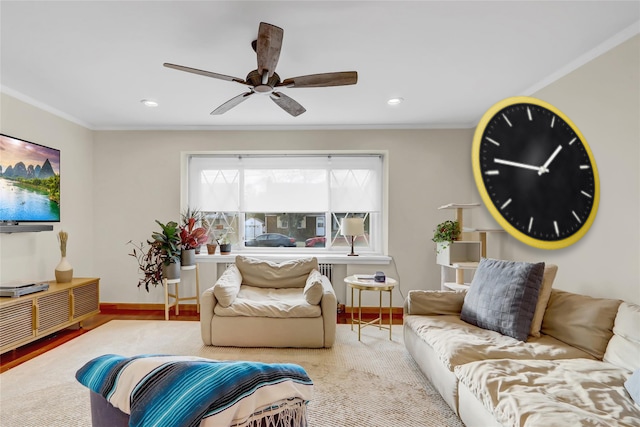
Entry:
1 h 47 min
